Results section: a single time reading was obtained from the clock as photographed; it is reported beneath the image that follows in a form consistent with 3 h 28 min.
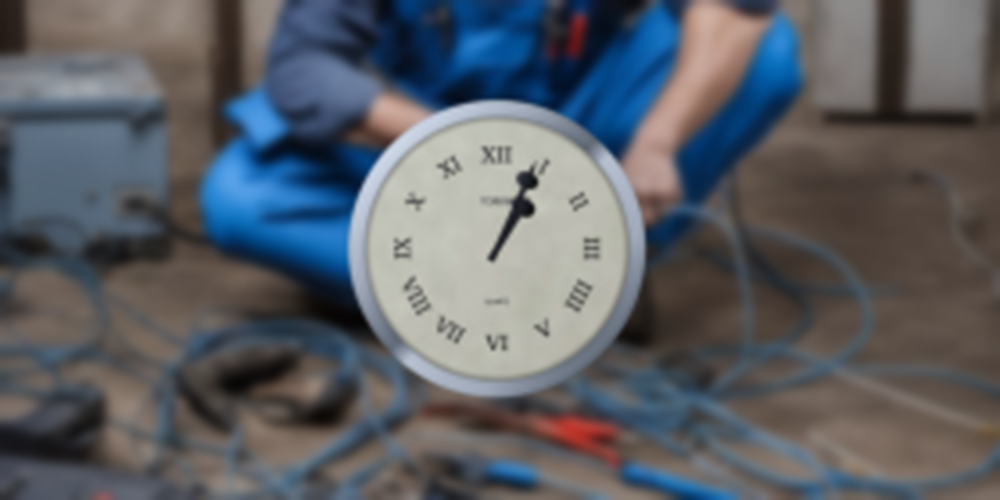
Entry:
1 h 04 min
